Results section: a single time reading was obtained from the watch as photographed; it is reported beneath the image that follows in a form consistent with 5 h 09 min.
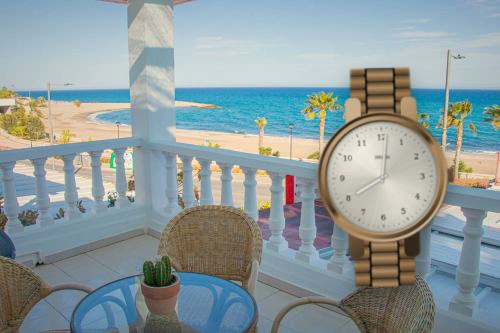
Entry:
8 h 01 min
